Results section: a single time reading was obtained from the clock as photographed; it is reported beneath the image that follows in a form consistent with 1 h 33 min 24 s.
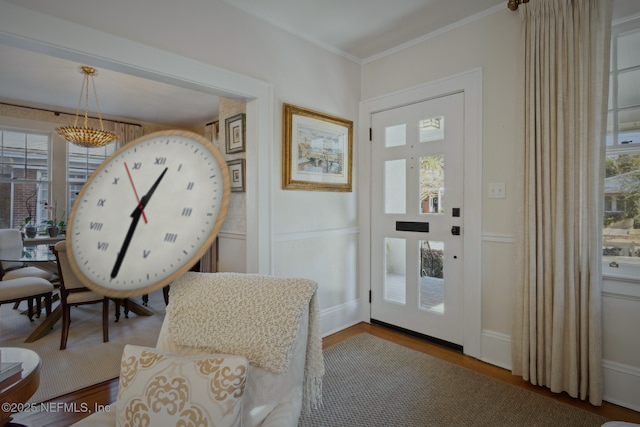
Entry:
12 h 29 min 53 s
